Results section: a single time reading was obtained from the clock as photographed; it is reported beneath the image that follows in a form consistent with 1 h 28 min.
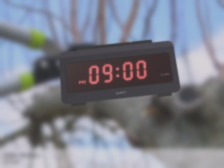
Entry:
9 h 00 min
